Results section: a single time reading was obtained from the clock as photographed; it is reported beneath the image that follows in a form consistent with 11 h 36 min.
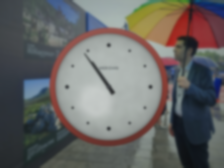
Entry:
10 h 54 min
